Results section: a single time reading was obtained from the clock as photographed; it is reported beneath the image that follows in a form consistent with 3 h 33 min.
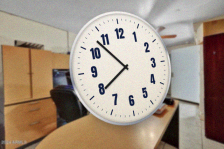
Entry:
7 h 53 min
